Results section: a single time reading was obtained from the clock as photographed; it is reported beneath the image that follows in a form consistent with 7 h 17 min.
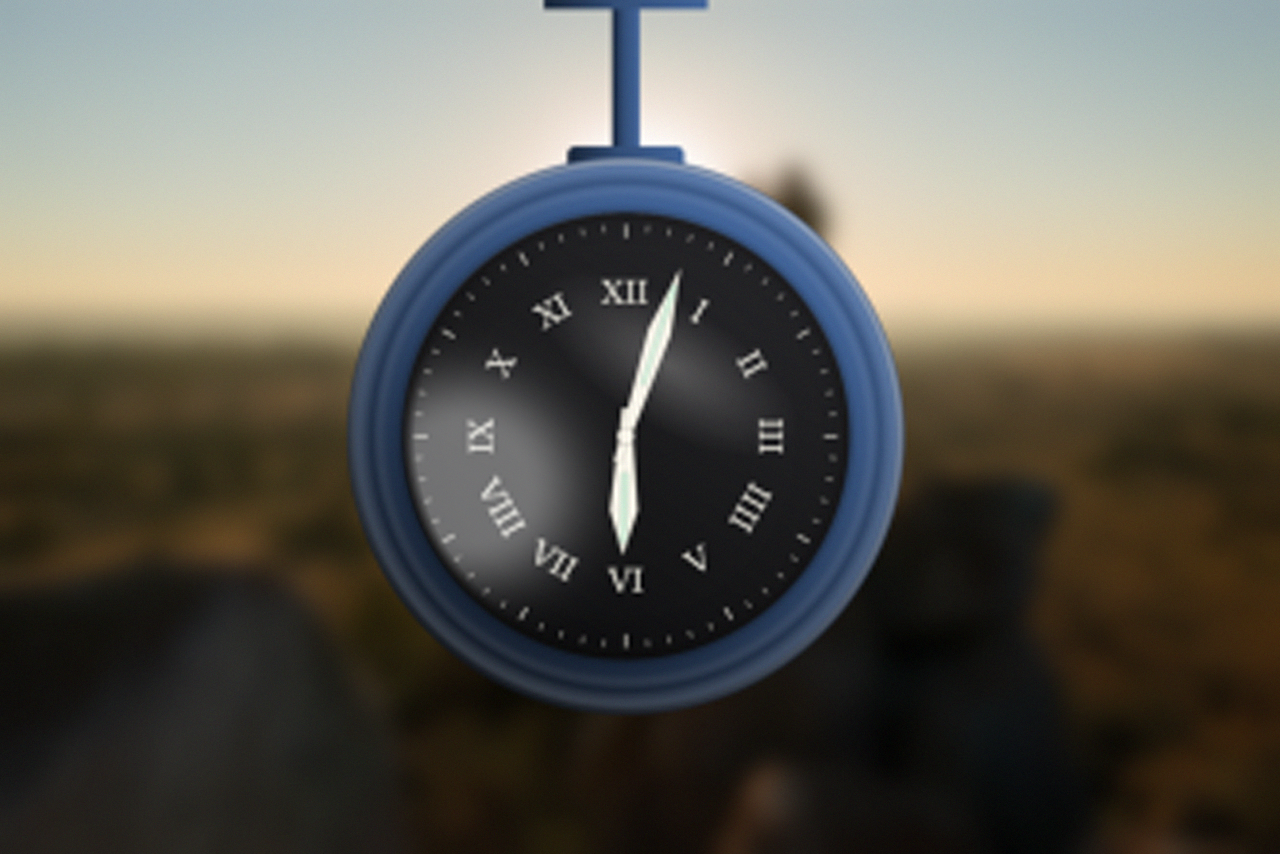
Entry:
6 h 03 min
